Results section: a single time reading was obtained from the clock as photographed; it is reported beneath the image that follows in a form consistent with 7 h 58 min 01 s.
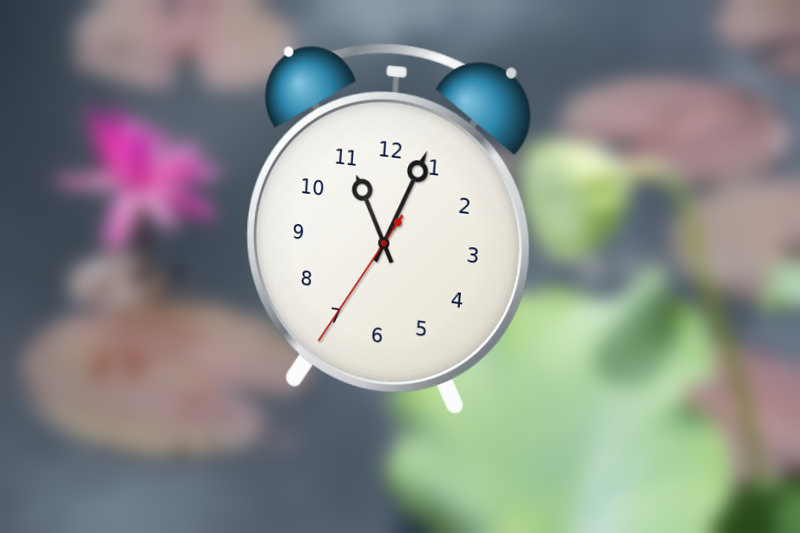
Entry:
11 h 03 min 35 s
